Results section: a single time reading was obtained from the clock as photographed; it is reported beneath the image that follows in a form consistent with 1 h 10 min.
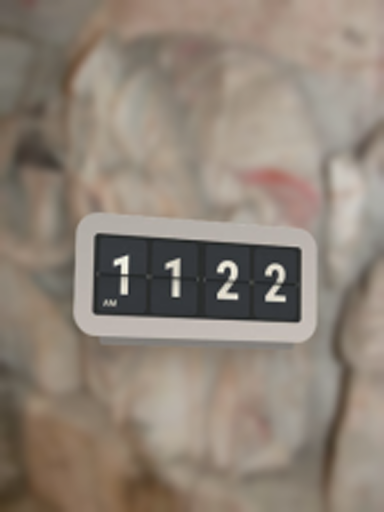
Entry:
11 h 22 min
